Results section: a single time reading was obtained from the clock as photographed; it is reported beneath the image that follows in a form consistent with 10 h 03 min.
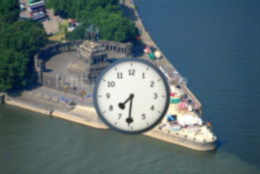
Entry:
7 h 31 min
